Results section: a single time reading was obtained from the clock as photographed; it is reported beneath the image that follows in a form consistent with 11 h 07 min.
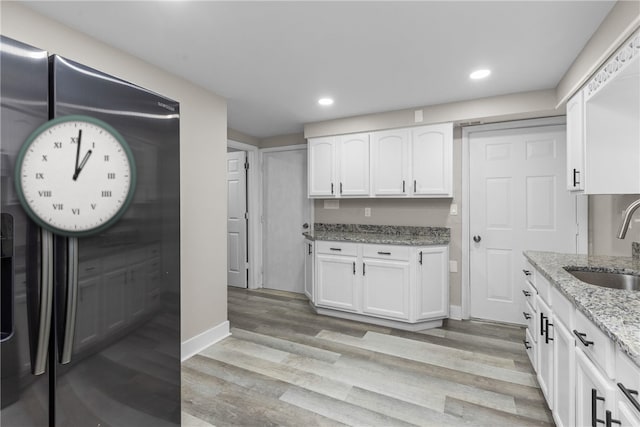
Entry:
1 h 01 min
